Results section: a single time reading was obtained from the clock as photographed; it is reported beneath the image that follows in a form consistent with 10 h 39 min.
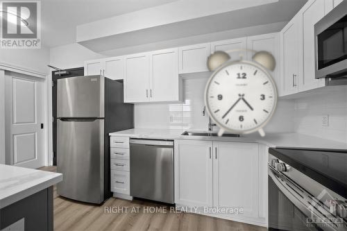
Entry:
4 h 37 min
